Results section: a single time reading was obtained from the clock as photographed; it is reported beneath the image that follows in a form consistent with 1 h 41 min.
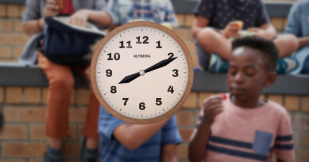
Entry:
8 h 11 min
